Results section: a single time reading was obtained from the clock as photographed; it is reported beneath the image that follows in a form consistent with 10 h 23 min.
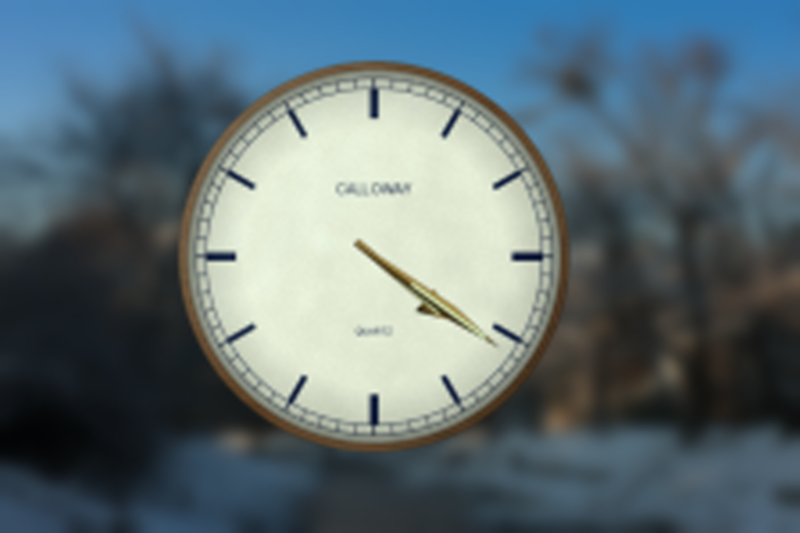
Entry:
4 h 21 min
